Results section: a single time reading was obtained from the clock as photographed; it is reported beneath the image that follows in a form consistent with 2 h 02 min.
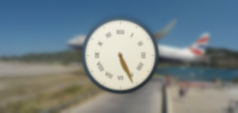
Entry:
5 h 26 min
